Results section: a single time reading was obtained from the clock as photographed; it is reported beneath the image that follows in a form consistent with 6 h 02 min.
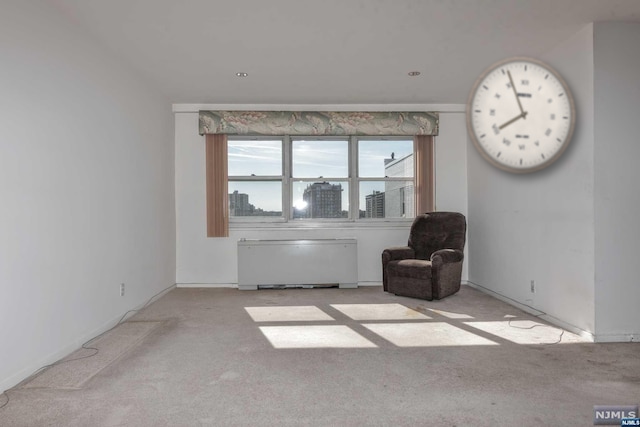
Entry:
7 h 56 min
